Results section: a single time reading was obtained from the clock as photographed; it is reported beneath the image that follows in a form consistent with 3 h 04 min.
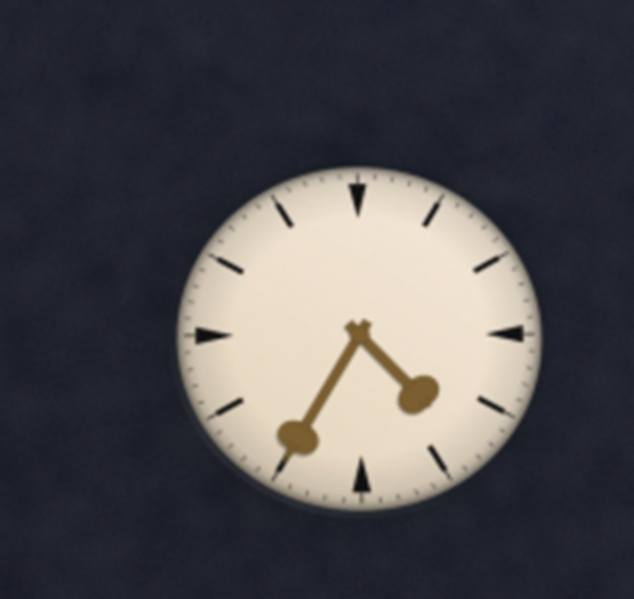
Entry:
4 h 35 min
